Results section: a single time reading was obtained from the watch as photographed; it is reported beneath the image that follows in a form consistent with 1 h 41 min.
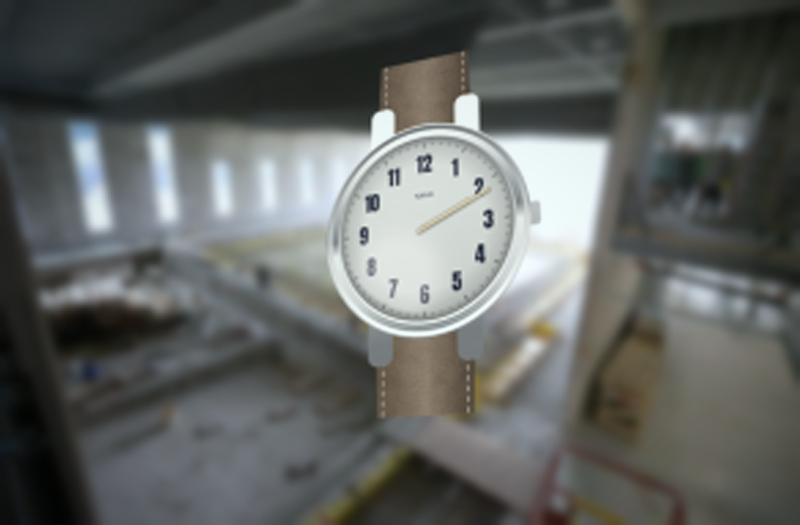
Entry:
2 h 11 min
